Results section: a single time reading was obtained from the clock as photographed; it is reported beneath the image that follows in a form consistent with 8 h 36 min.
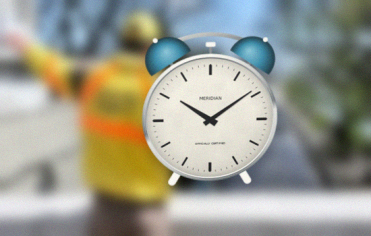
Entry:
10 h 09 min
